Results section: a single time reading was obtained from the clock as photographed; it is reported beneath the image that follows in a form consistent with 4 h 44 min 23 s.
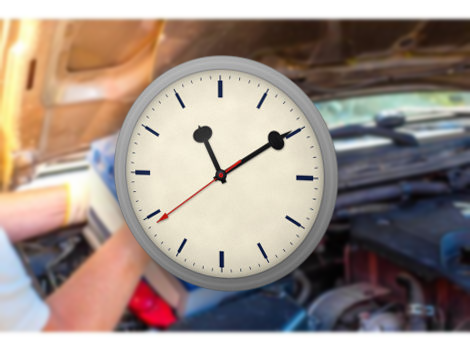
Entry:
11 h 09 min 39 s
